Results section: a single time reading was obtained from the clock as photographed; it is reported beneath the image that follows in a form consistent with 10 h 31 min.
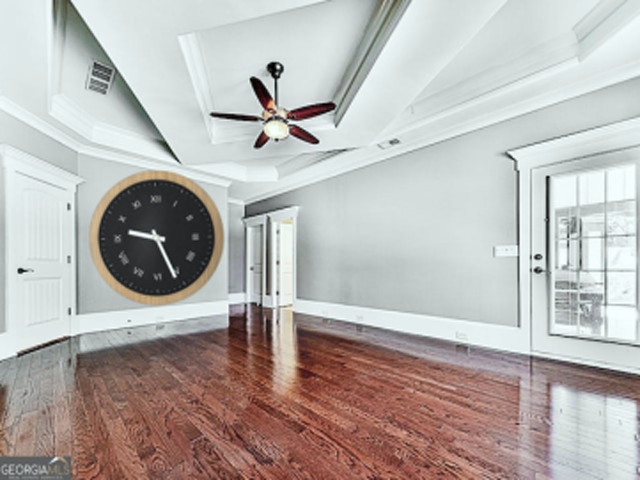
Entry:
9 h 26 min
